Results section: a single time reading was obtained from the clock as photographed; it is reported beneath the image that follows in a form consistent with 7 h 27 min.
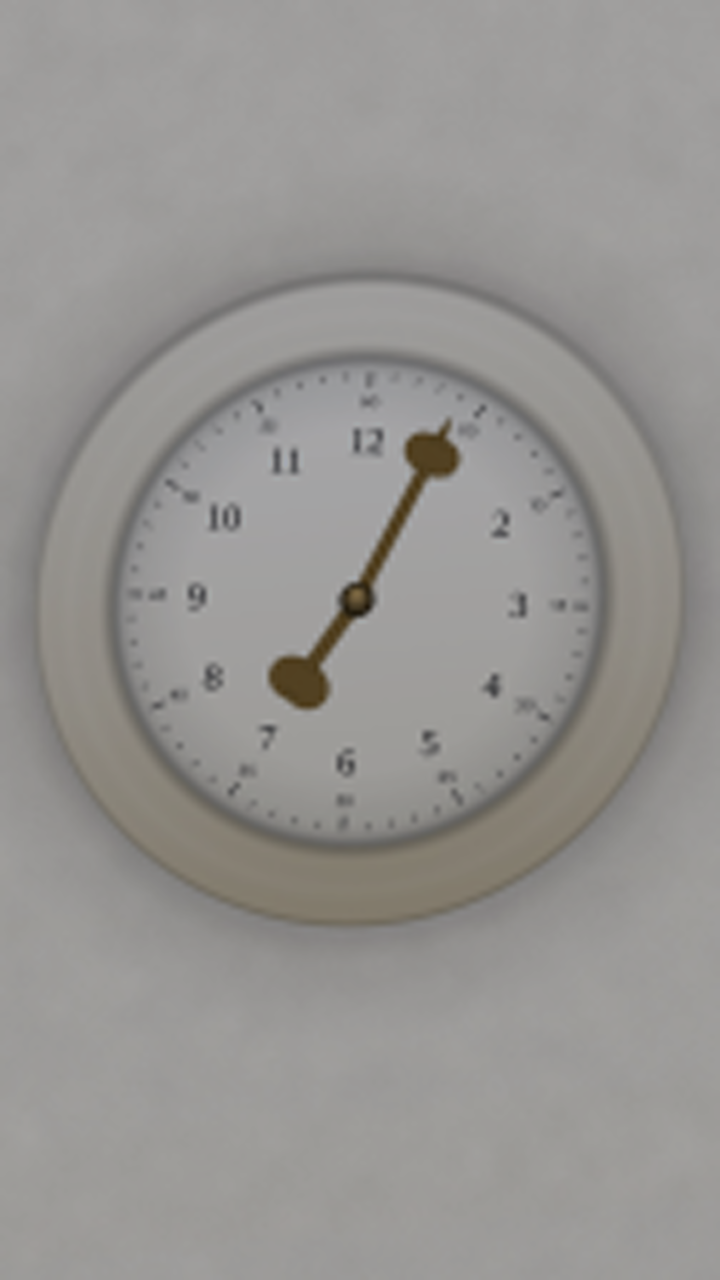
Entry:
7 h 04 min
